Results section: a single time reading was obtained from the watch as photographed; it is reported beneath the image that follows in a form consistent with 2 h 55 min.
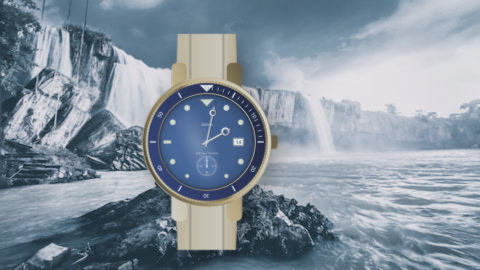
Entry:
2 h 02 min
